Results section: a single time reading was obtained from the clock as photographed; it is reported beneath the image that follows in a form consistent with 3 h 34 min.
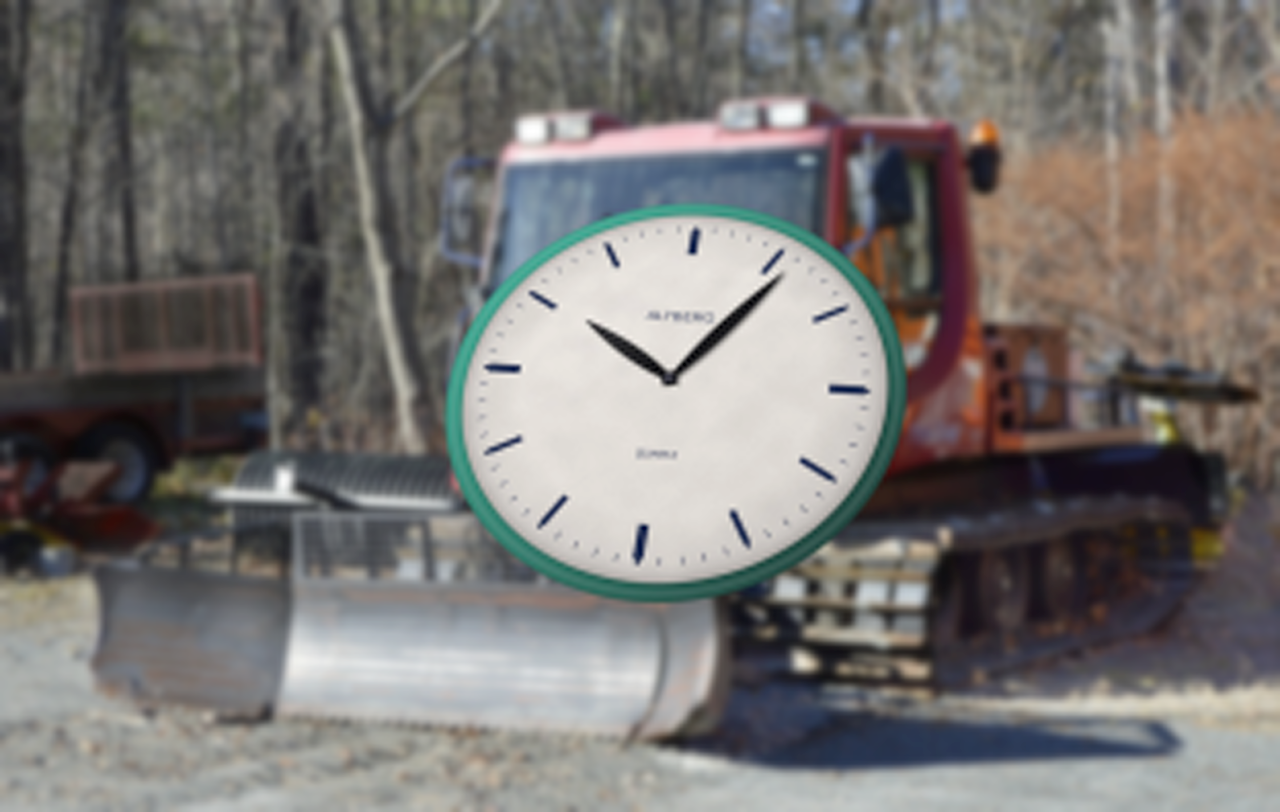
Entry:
10 h 06 min
